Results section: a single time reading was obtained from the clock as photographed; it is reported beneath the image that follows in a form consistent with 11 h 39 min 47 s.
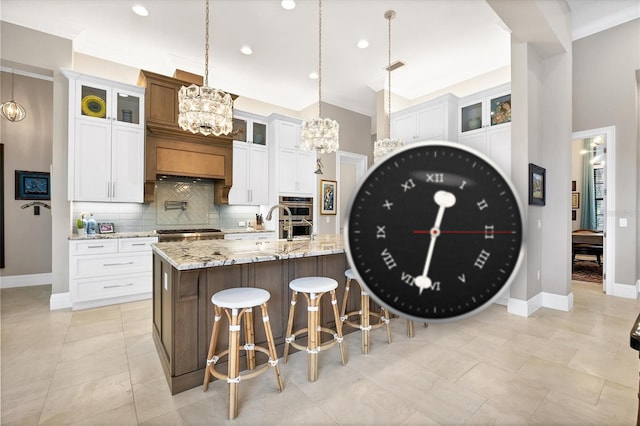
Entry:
12 h 32 min 15 s
